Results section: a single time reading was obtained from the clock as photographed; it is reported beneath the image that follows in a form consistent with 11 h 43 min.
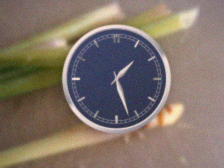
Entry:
1 h 27 min
